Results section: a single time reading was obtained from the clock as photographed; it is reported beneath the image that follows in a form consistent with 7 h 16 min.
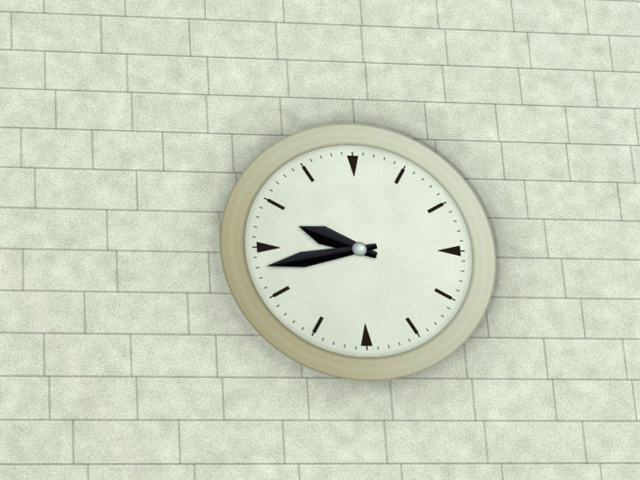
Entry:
9 h 43 min
